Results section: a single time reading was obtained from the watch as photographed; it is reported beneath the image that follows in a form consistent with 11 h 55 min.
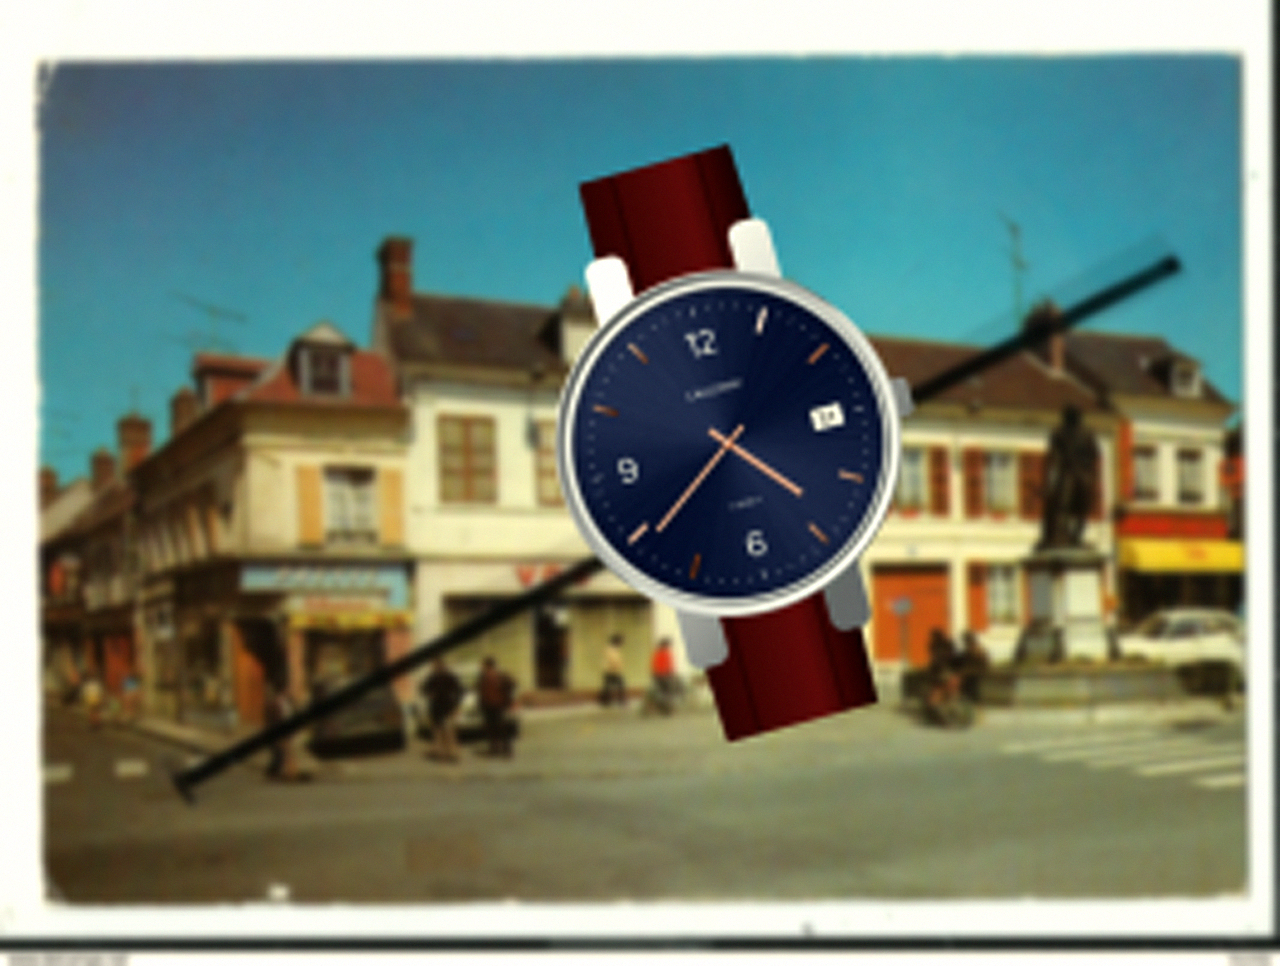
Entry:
4 h 39 min
